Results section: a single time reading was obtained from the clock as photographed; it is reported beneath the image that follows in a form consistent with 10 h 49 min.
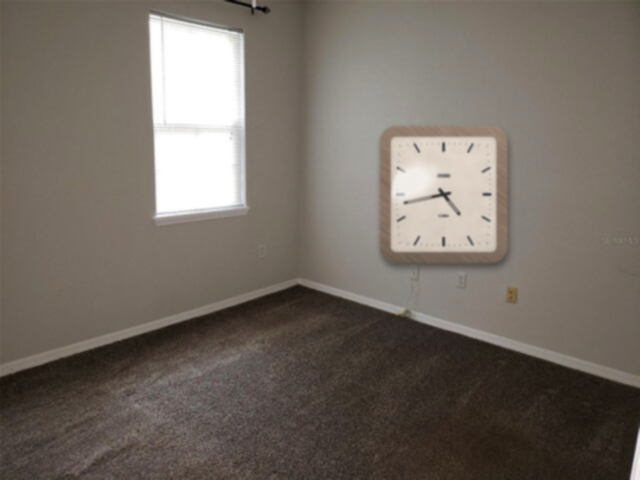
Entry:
4 h 43 min
